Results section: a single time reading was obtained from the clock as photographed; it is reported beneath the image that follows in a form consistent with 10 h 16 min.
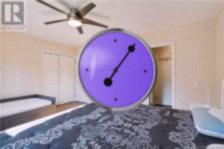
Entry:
7 h 06 min
